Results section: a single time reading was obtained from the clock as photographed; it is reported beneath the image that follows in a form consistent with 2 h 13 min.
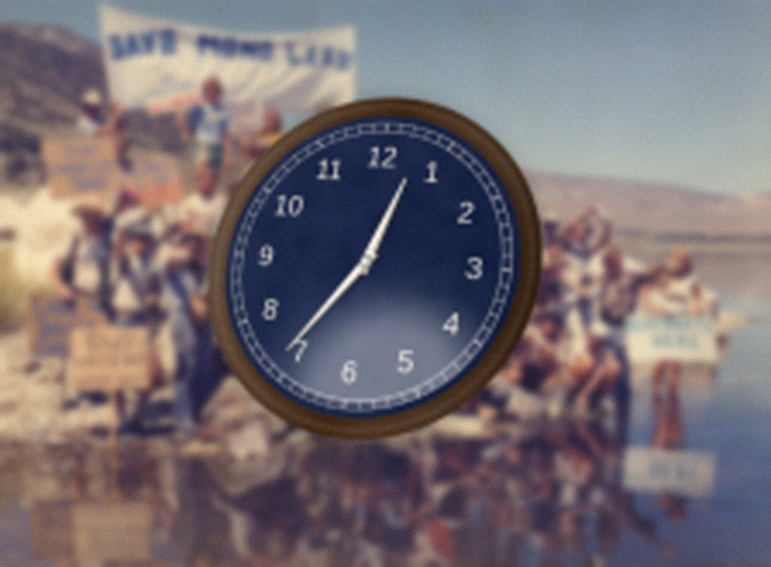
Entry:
12 h 36 min
